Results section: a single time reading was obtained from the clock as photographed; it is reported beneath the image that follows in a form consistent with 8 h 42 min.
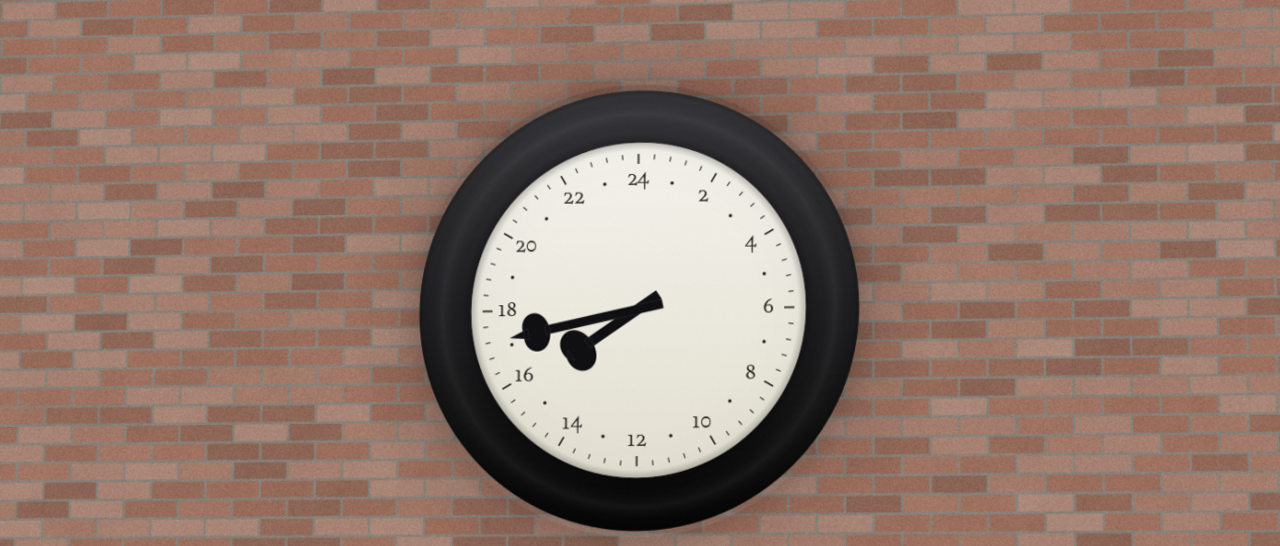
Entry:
15 h 43 min
